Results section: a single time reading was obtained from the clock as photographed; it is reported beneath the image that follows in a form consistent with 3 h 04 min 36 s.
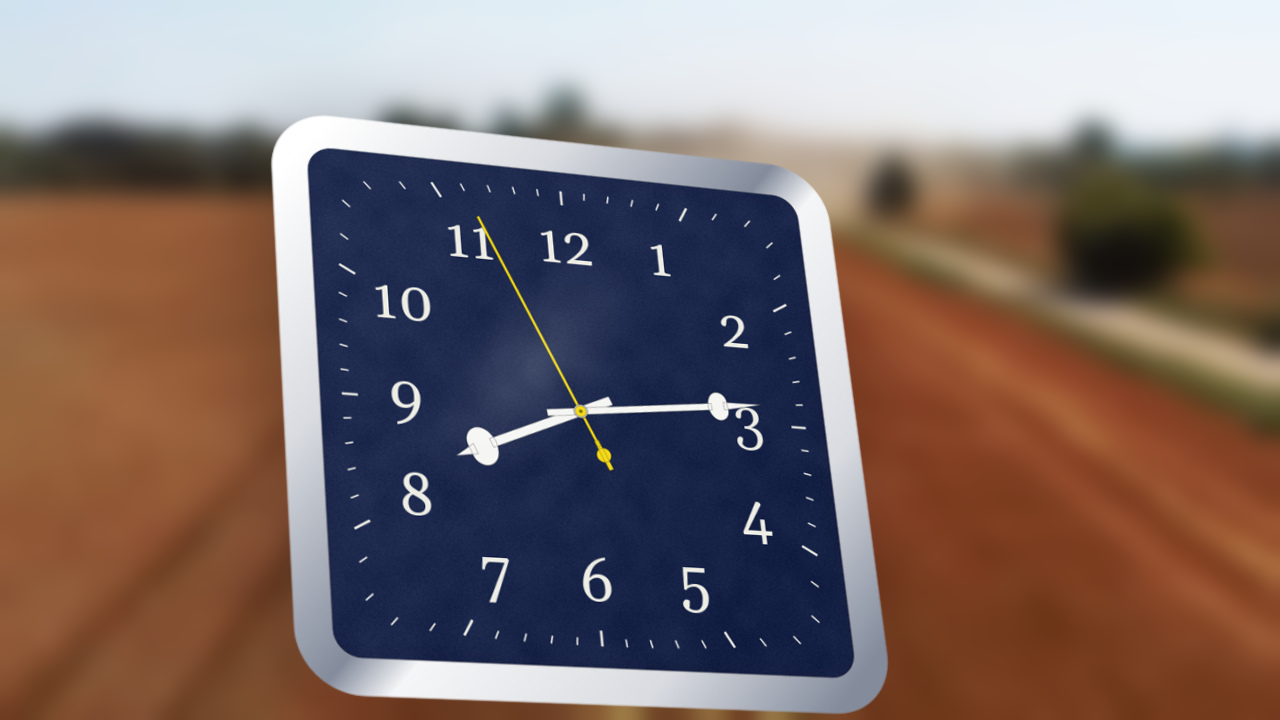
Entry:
8 h 13 min 56 s
